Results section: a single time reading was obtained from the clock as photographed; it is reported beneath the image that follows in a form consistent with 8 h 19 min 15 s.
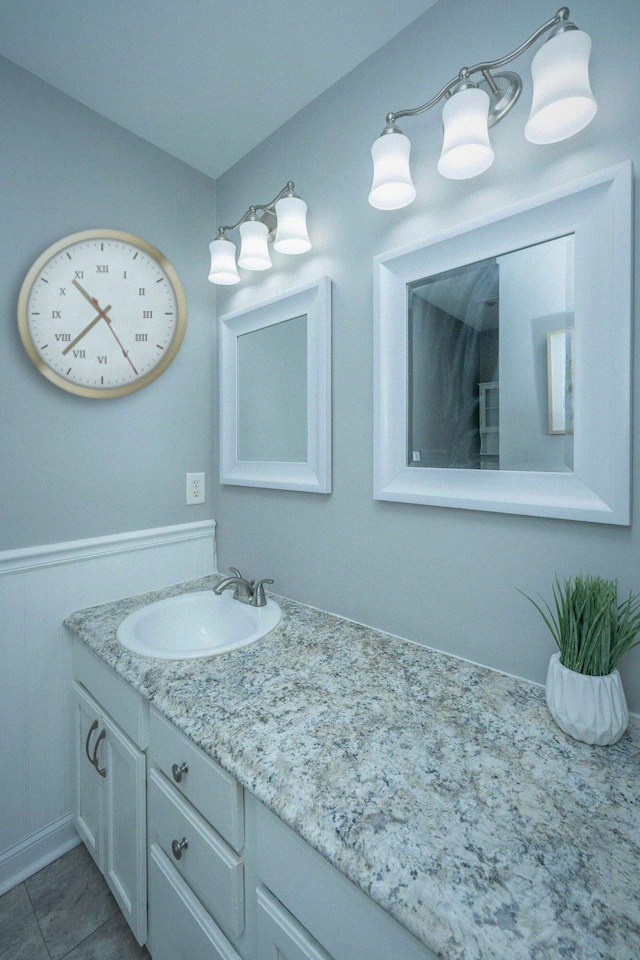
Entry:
10 h 37 min 25 s
